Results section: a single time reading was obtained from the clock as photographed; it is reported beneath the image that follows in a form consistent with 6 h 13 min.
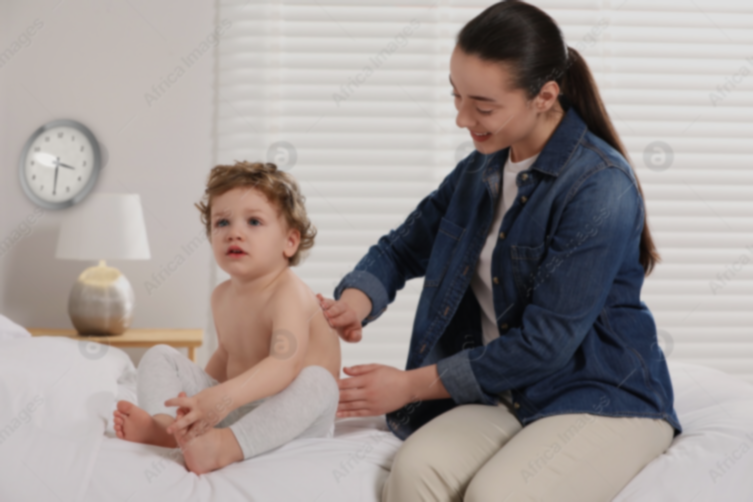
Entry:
3 h 30 min
